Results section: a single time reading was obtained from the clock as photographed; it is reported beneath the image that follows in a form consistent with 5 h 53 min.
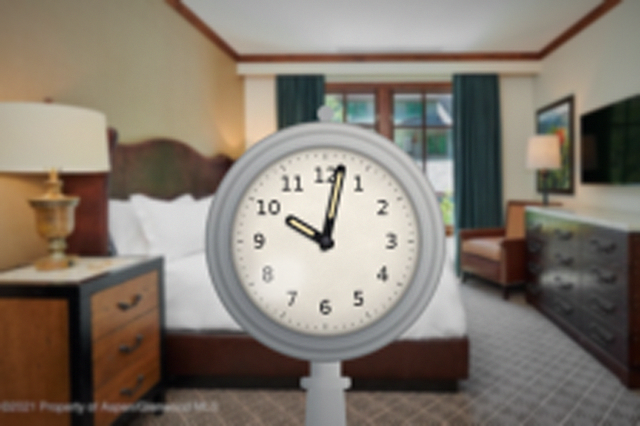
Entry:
10 h 02 min
